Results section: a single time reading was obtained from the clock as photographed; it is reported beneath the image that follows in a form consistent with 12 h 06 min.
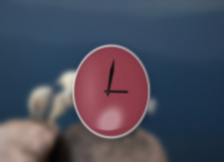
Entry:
3 h 02 min
